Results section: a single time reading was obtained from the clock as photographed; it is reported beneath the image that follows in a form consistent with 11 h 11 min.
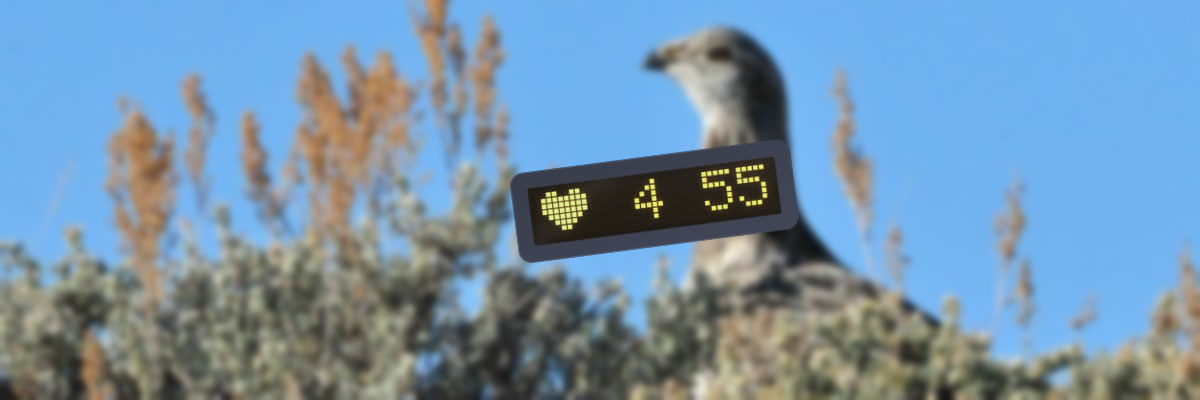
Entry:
4 h 55 min
